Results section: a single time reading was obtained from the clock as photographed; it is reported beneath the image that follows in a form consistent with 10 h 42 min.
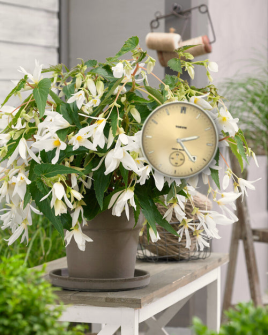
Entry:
2 h 23 min
